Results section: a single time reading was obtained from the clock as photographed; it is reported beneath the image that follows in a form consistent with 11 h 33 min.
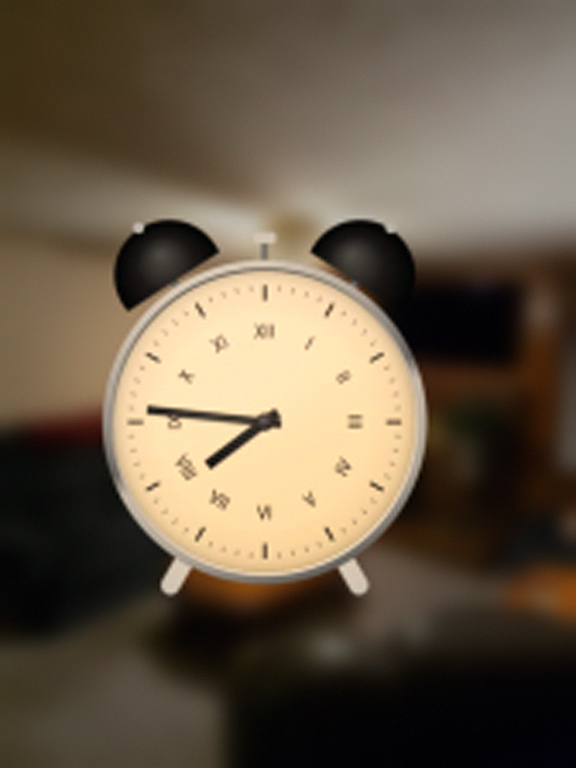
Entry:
7 h 46 min
